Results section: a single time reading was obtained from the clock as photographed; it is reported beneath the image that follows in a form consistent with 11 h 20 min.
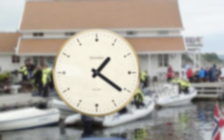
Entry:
1 h 21 min
